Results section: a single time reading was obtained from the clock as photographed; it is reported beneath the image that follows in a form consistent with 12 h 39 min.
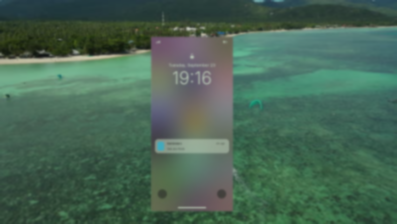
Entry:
19 h 16 min
